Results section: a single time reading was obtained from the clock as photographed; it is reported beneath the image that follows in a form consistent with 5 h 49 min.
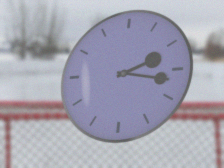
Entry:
2 h 17 min
